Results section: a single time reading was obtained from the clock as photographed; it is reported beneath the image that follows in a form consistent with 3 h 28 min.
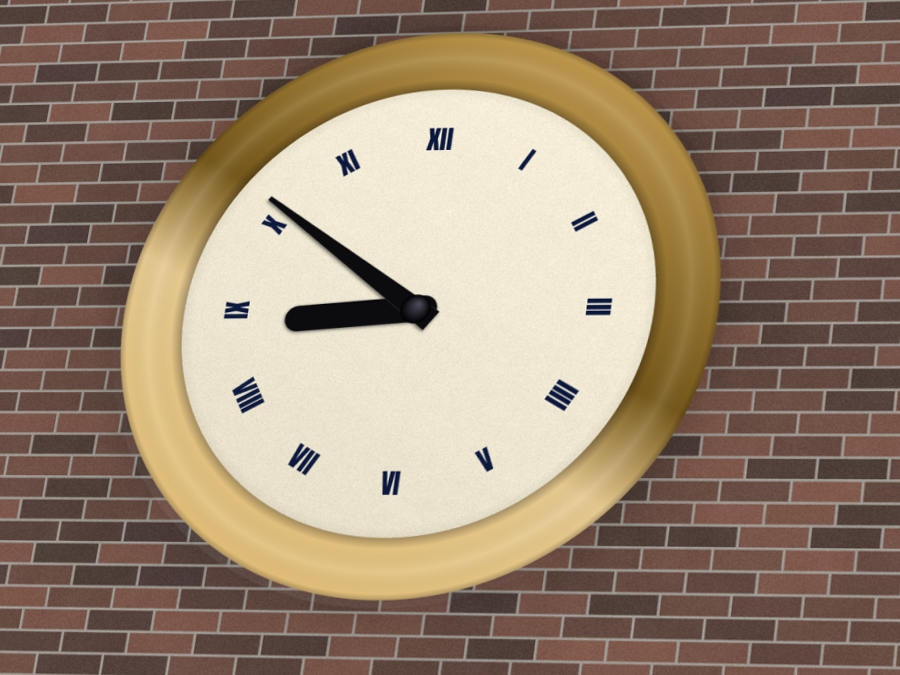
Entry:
8 h 51 min
